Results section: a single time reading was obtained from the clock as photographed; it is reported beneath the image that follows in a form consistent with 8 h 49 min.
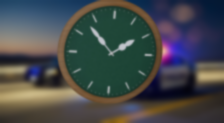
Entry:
1 h 53 min
